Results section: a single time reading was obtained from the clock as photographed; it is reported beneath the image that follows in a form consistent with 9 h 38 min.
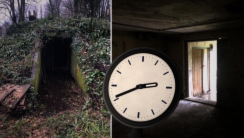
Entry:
2 h 41 min
